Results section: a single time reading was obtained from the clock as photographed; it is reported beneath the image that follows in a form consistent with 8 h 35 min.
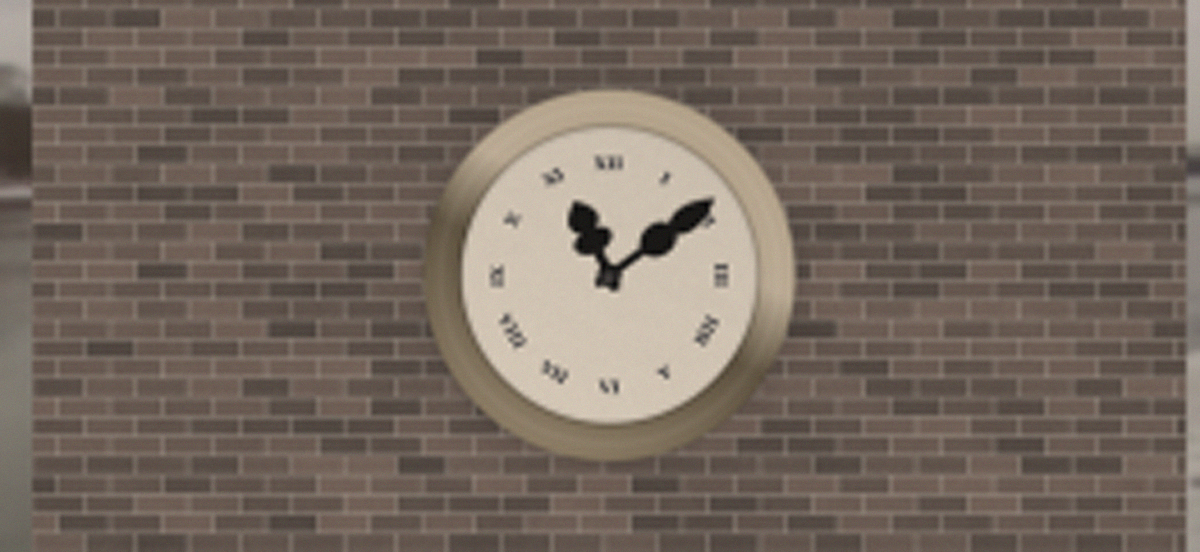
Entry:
11 h 09 min
